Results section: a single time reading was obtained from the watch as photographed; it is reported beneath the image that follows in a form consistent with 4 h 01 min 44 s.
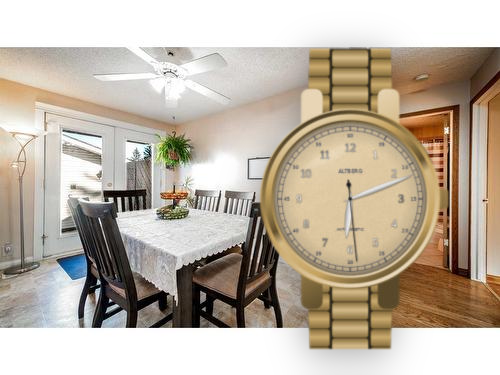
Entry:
6 h 11 min 29 s
